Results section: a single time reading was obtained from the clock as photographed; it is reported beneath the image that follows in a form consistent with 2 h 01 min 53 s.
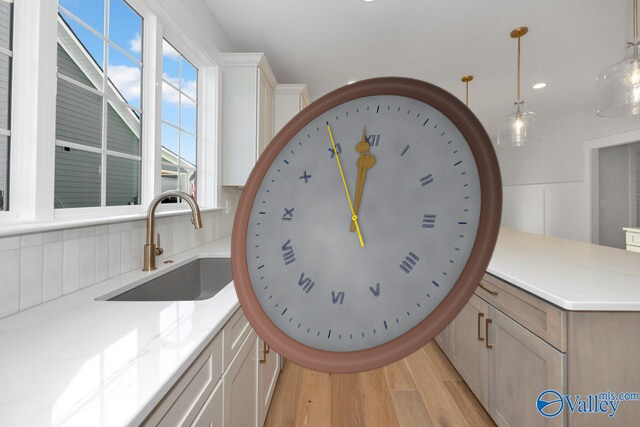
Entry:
11 h 58 min 55 s
